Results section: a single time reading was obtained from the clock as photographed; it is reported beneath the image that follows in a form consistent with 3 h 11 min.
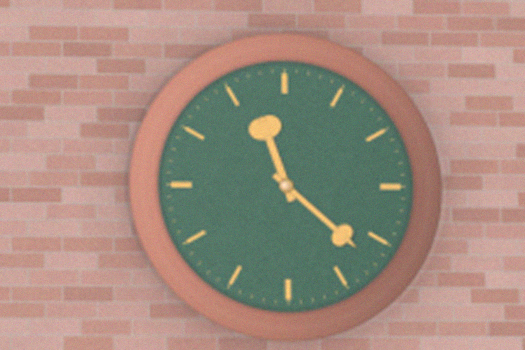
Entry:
11 h 22 min
